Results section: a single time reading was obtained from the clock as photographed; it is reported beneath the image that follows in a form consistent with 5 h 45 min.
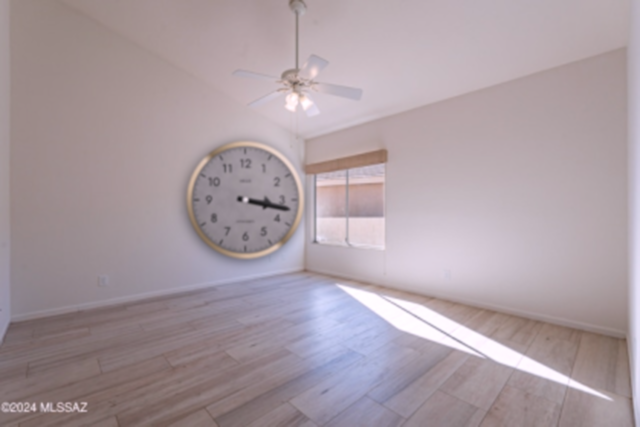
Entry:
3 h 17 min
